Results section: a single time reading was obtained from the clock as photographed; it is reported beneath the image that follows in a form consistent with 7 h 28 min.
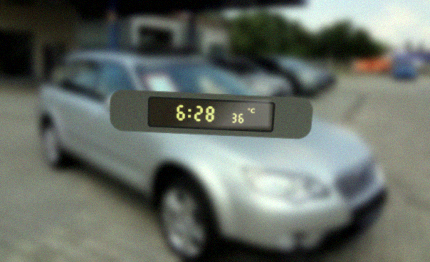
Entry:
6 h 28 min
